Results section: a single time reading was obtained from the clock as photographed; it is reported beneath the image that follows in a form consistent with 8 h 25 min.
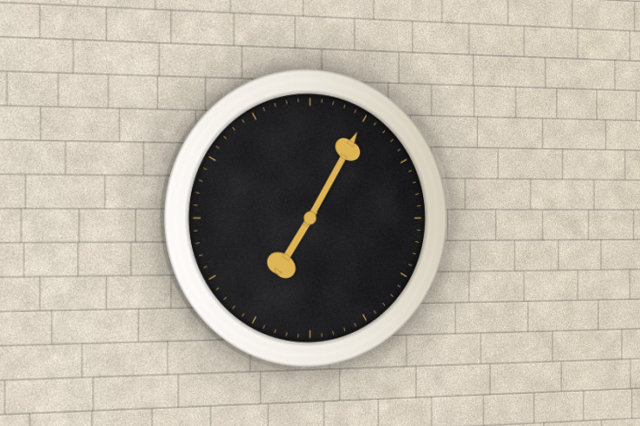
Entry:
7 h 05 min
